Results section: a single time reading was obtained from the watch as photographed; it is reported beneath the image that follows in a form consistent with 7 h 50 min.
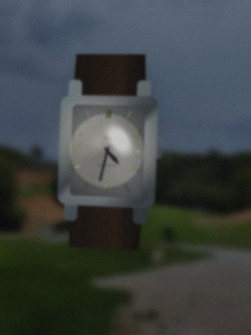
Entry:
4 h 32 min
